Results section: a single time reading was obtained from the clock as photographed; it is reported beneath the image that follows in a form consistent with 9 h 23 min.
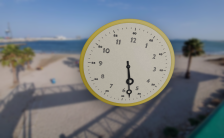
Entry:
5 h 28 min
